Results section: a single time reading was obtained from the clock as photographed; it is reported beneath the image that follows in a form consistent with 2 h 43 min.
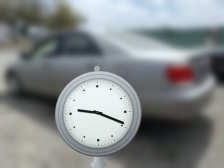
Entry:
9 h 19 min
